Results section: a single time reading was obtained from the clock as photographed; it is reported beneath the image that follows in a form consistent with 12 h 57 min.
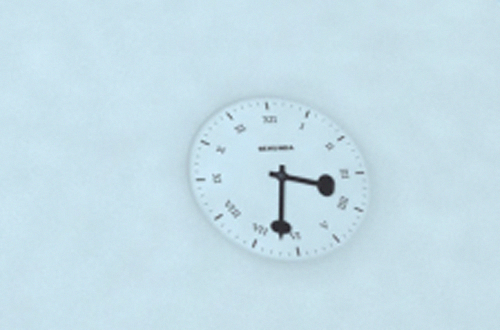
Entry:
3 h 32 min
